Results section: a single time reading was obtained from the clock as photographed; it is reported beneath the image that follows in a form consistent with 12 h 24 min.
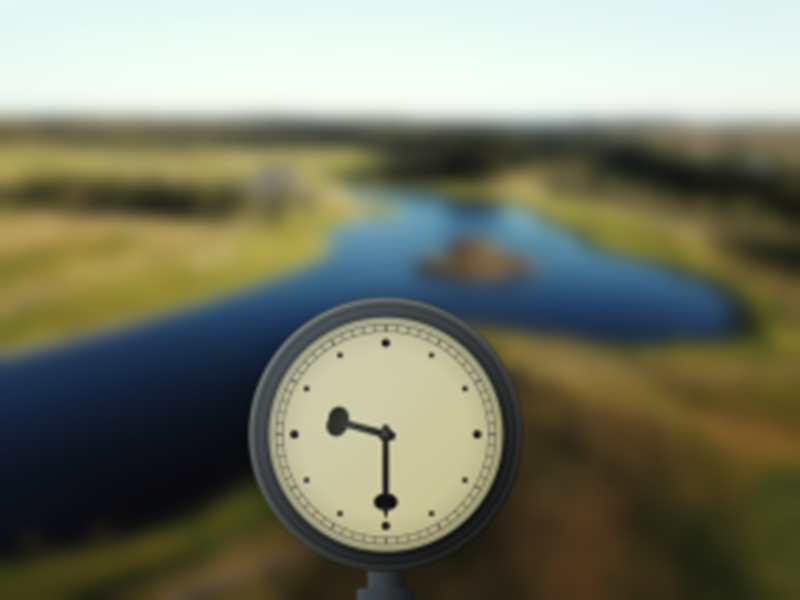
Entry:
9 h 30 min
